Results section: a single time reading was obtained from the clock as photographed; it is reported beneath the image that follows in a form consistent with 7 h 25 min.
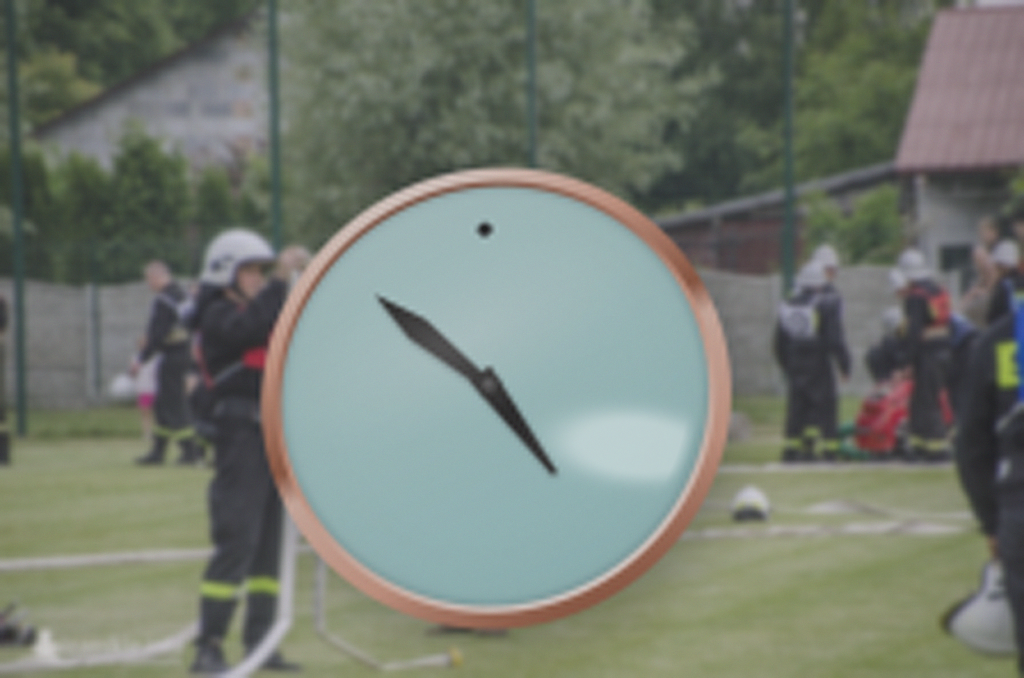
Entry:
4 h 52 min
